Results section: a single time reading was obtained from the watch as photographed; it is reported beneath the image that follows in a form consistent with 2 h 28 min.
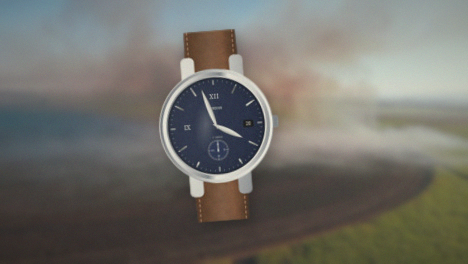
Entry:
3 h 57 min
